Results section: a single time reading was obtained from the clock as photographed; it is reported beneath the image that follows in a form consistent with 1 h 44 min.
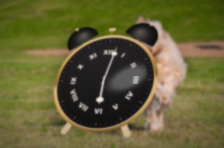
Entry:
6 h 02 min
